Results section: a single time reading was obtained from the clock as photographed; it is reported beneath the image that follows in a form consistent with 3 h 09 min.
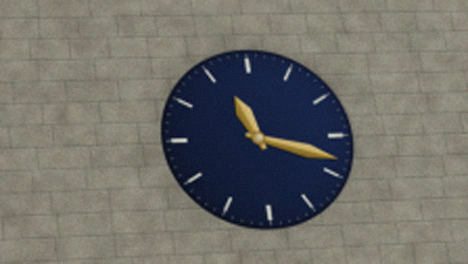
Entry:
11 h 18 min
